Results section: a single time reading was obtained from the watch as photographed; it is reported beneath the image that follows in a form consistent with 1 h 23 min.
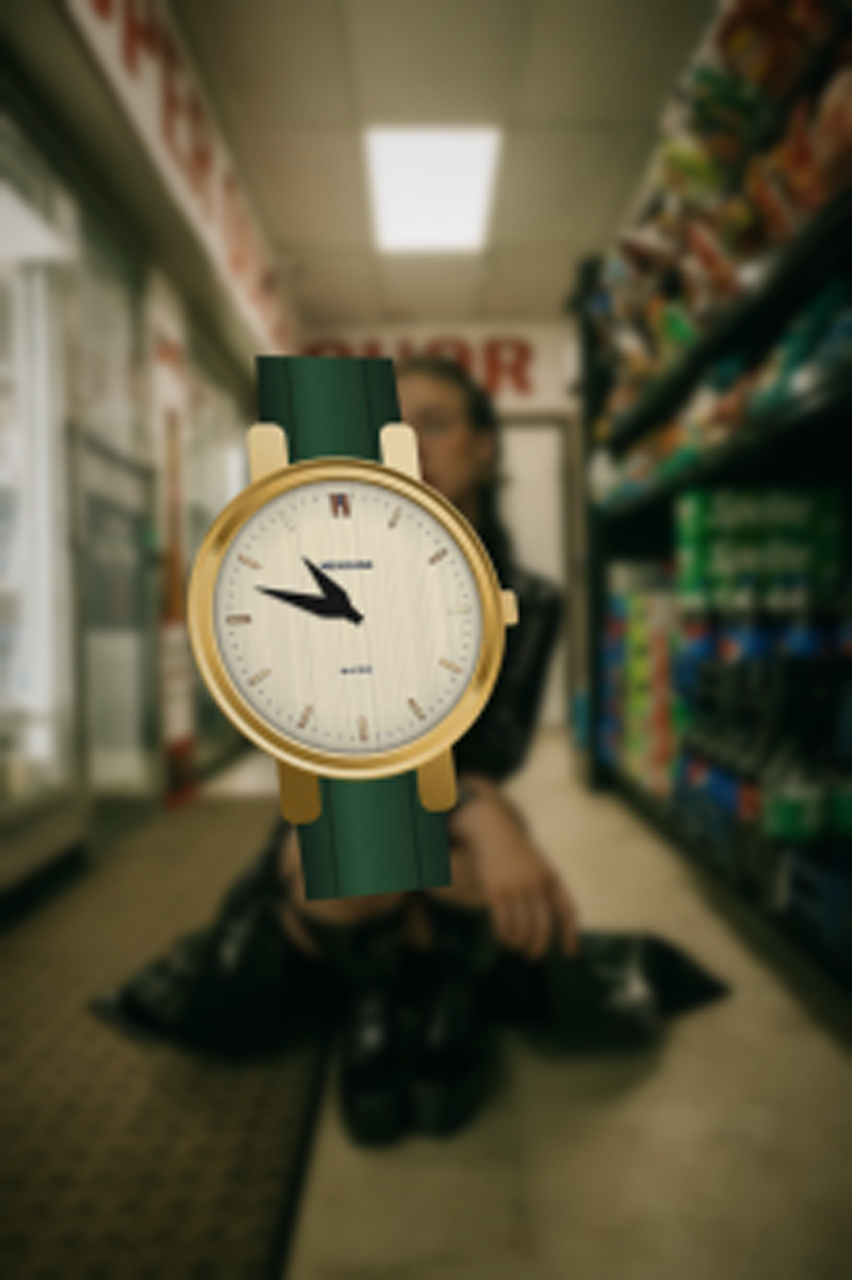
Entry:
10 h 48 min
